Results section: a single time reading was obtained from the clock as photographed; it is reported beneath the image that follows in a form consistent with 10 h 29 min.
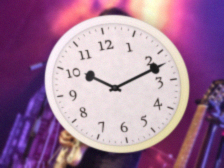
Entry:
10 h 12 min
